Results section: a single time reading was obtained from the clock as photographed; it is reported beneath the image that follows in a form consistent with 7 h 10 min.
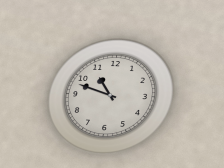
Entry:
10 h 48 min
